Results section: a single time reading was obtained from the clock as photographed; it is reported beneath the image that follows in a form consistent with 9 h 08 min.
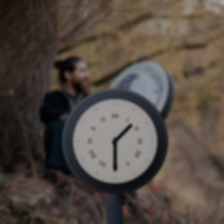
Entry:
1 h 30 min
